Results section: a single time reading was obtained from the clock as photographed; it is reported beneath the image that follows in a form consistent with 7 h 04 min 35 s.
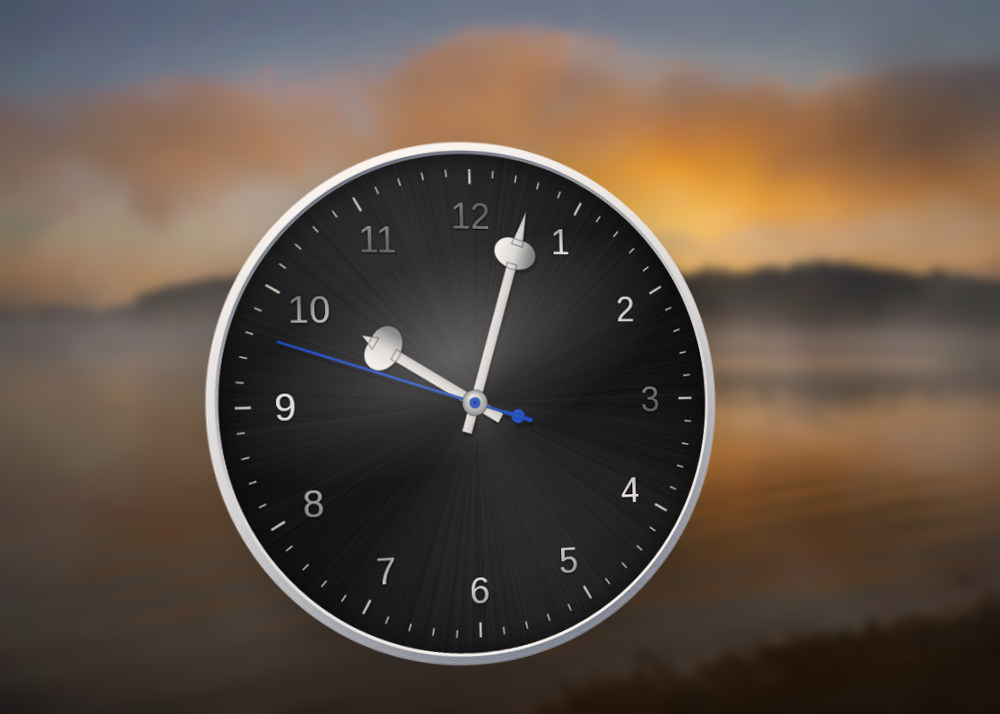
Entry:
10 h 02 min 48 s
